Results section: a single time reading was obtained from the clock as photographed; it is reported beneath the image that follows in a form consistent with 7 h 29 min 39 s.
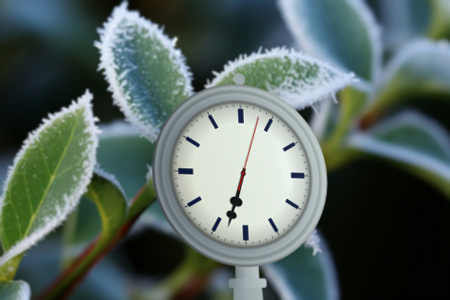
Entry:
6 h 33 min 03 s
